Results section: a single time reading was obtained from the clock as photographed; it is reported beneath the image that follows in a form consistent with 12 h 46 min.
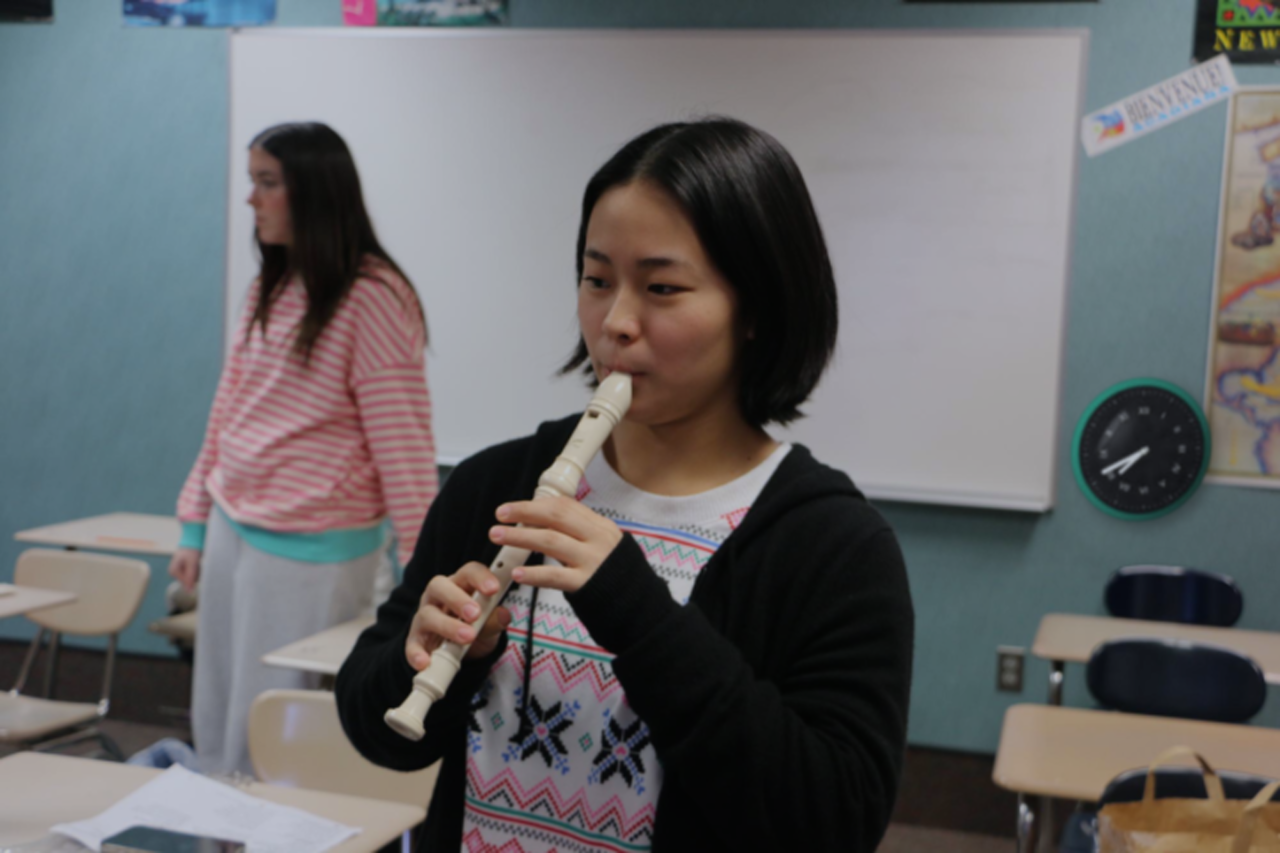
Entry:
7 h 41 min
